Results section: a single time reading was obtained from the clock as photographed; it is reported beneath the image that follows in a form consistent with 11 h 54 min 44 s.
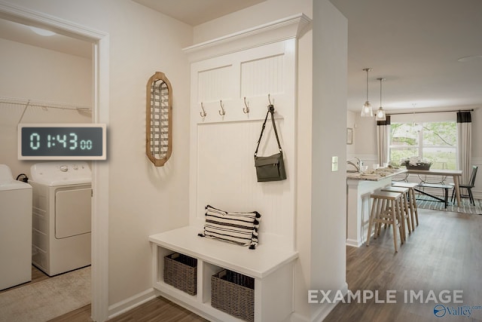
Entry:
1 h 43 min 00 s
